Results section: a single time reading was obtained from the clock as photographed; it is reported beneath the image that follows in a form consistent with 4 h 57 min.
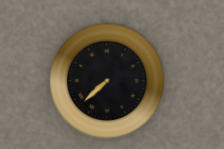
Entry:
7 h 38 min
